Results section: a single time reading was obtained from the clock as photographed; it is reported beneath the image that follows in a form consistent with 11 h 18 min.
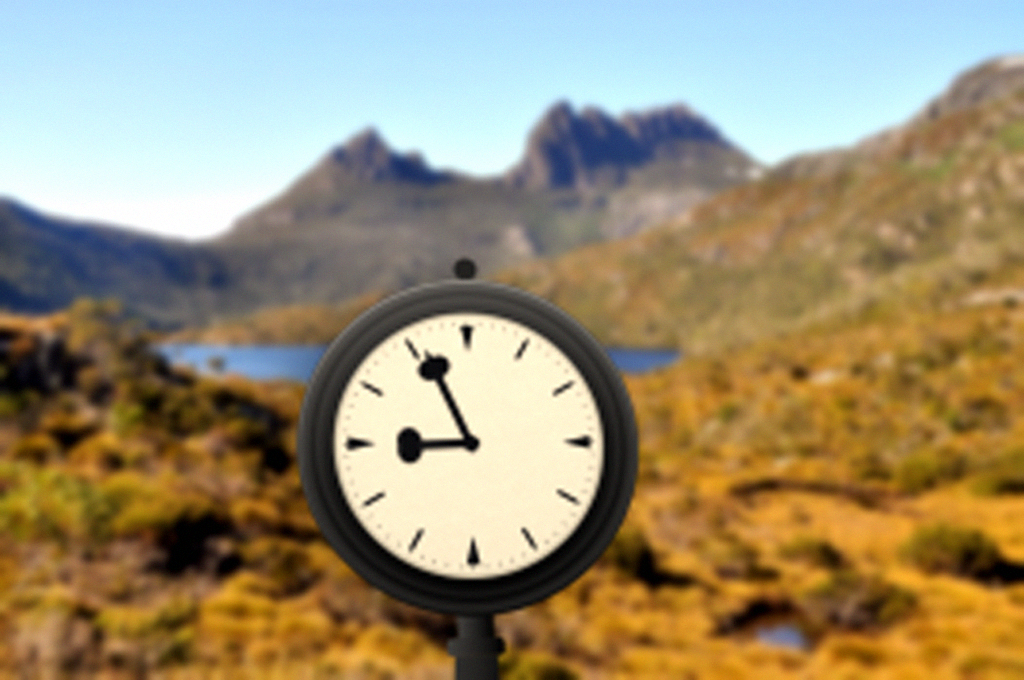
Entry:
8 h 56 min
